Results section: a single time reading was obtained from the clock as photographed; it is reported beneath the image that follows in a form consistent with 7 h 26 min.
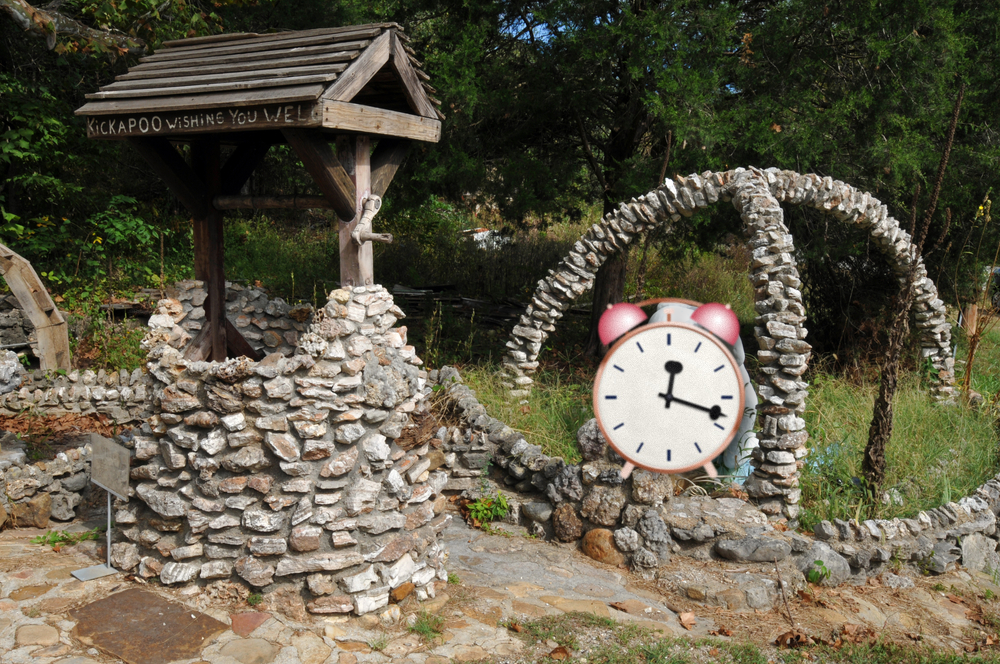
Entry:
12 h 18 min
